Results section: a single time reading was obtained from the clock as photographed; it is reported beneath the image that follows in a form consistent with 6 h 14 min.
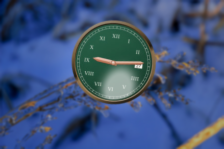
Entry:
9 h 14 min
